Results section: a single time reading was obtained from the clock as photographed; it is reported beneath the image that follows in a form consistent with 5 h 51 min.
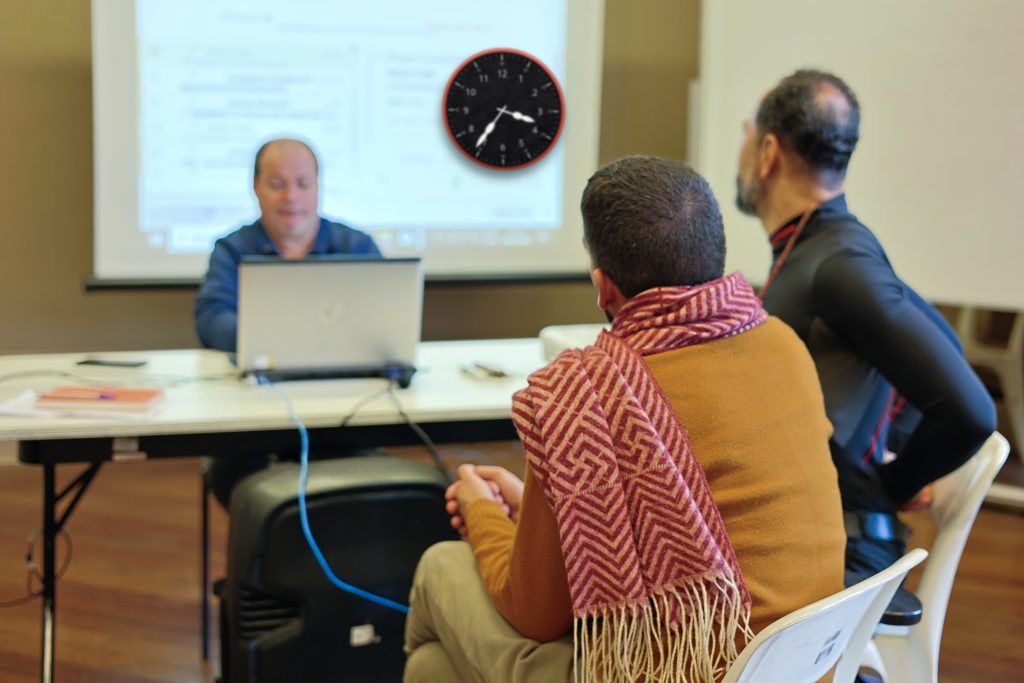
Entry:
3 h 36 min
